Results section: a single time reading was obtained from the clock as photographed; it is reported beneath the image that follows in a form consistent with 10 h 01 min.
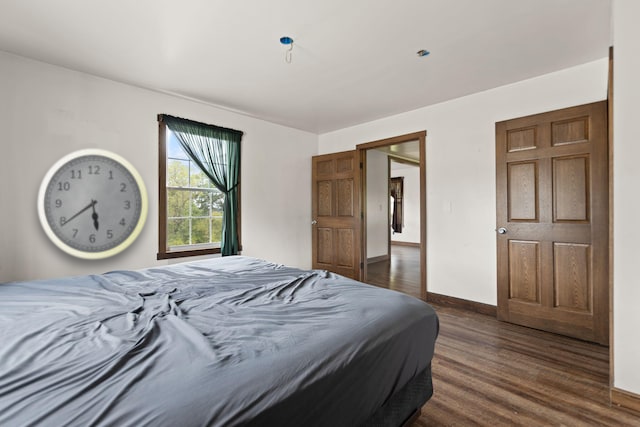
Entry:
5 h 39 min
